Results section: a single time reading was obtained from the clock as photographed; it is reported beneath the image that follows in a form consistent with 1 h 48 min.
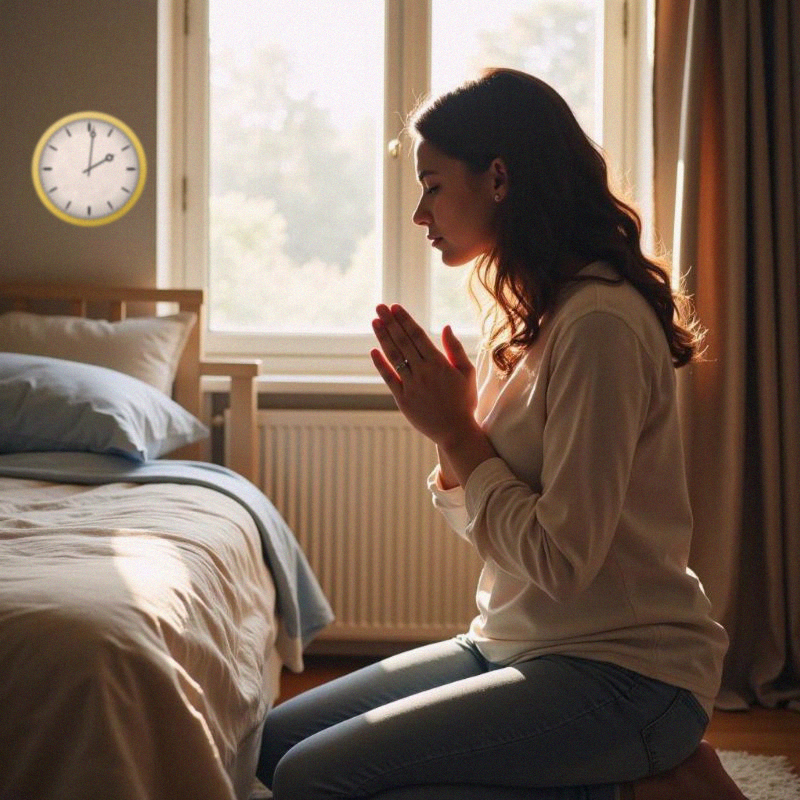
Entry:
2 h 01 min
